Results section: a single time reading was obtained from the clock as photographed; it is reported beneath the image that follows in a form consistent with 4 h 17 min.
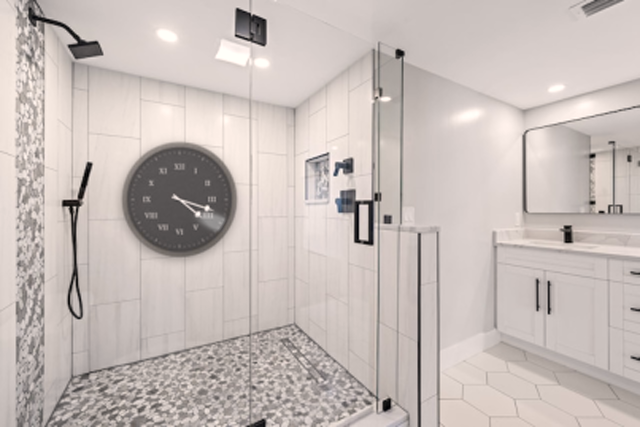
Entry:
4 h 18 min
